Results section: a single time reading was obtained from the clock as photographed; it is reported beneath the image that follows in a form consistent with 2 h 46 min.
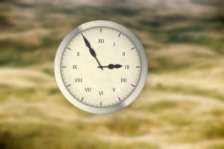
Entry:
2 h 55 min
